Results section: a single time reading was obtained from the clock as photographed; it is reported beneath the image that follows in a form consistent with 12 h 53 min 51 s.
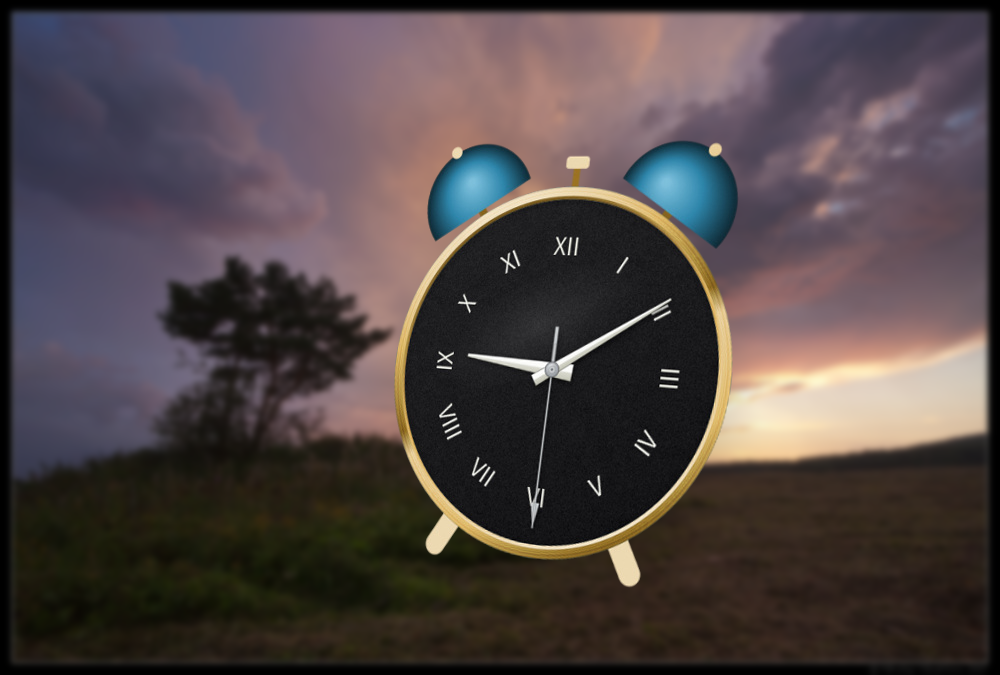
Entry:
9 h 09 min 30 s
